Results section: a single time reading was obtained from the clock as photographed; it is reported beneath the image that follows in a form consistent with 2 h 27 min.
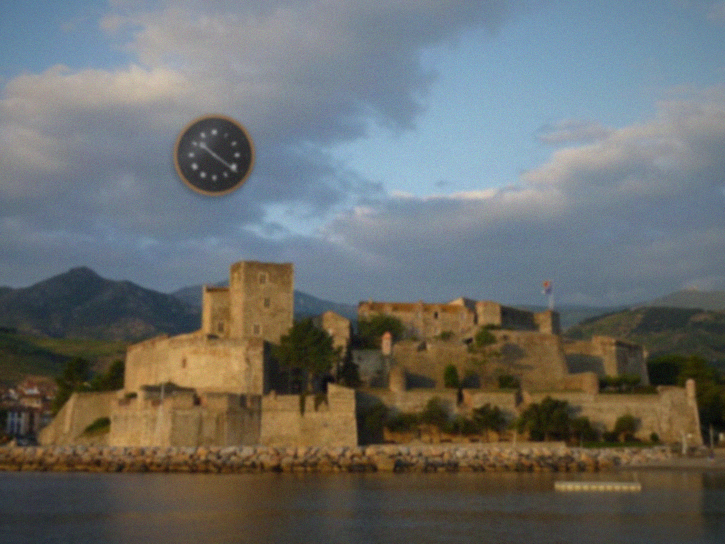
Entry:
10 h 21 min
